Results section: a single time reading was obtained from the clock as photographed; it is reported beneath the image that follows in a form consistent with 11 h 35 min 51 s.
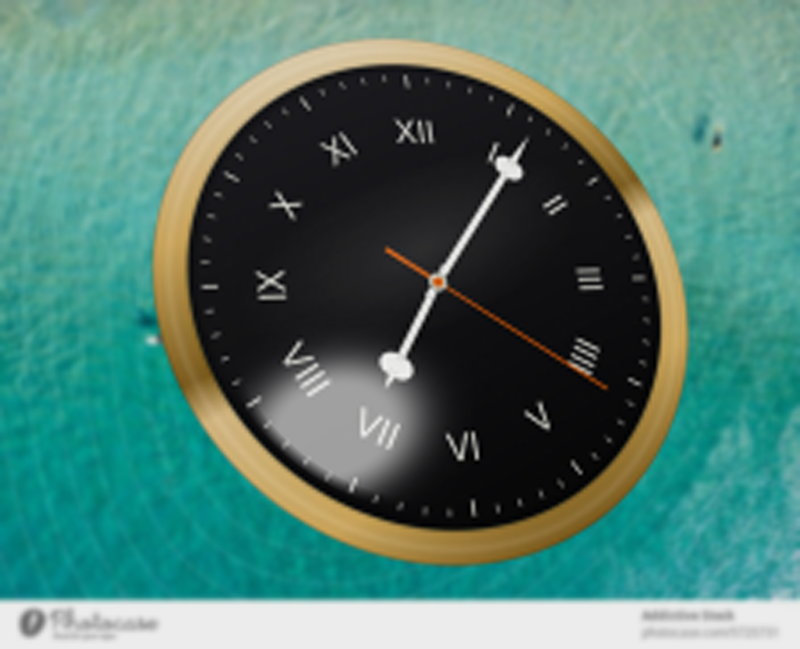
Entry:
7 h 06 min 21 s
